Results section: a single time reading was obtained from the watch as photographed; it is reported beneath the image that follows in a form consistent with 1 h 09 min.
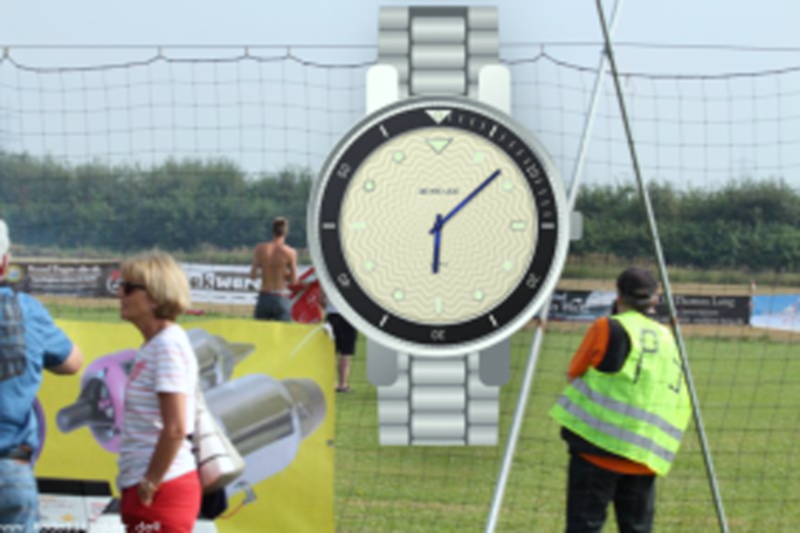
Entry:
6 h 08 min
